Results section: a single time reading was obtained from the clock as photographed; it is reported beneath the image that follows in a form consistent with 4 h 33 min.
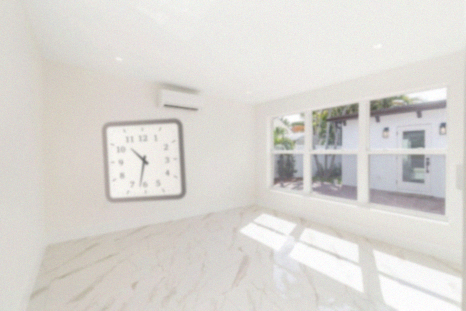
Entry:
10 h 32 min
